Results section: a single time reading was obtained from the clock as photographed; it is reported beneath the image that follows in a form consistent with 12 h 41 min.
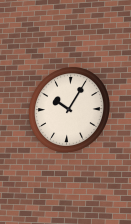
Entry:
10 h 05 min
